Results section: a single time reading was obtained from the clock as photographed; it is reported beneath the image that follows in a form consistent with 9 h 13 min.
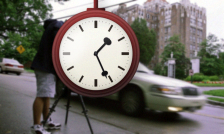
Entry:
1 h 26 min
